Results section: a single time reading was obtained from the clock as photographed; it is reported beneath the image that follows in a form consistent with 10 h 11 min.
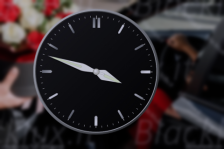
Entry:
3 h 48 min
